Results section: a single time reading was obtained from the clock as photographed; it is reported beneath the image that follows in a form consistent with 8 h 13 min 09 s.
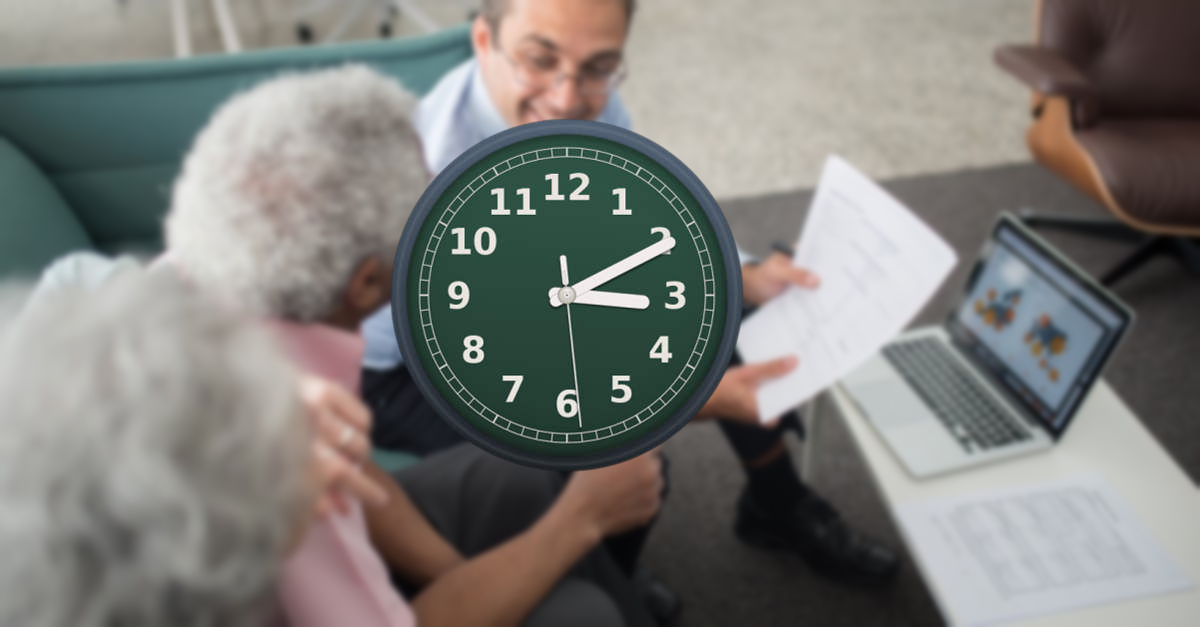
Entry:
3 h 10 min 29 s
